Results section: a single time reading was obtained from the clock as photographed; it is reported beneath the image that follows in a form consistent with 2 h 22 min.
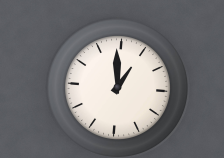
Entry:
12 h 59 min
